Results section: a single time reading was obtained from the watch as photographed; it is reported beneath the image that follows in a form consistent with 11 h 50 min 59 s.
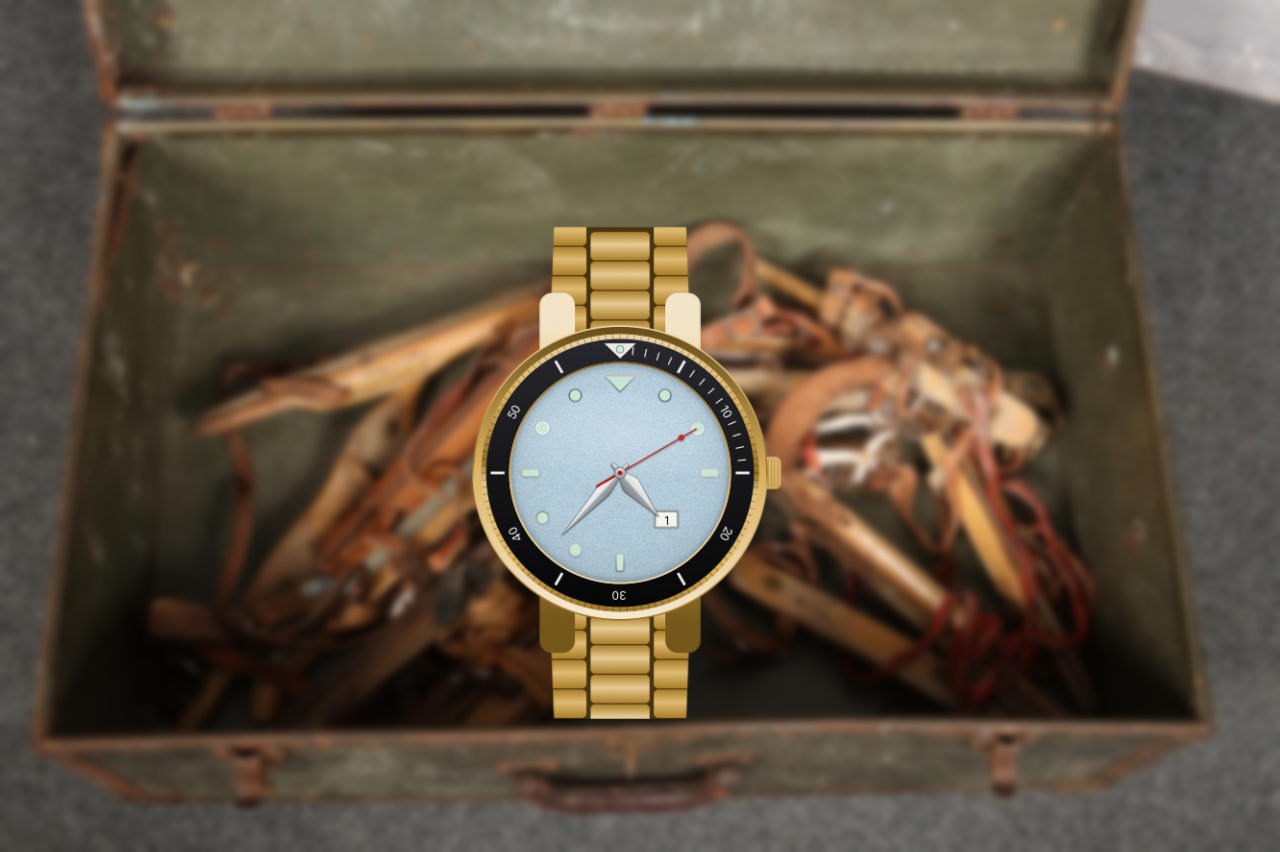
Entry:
4 h 37 min 10 s
